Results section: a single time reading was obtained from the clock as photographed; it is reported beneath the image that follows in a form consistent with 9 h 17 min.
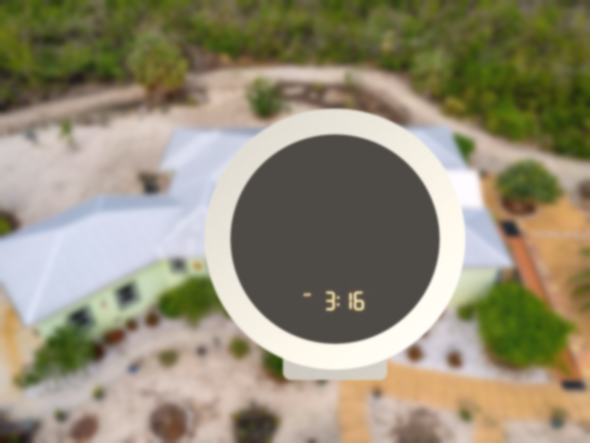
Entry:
3 h 16 min
